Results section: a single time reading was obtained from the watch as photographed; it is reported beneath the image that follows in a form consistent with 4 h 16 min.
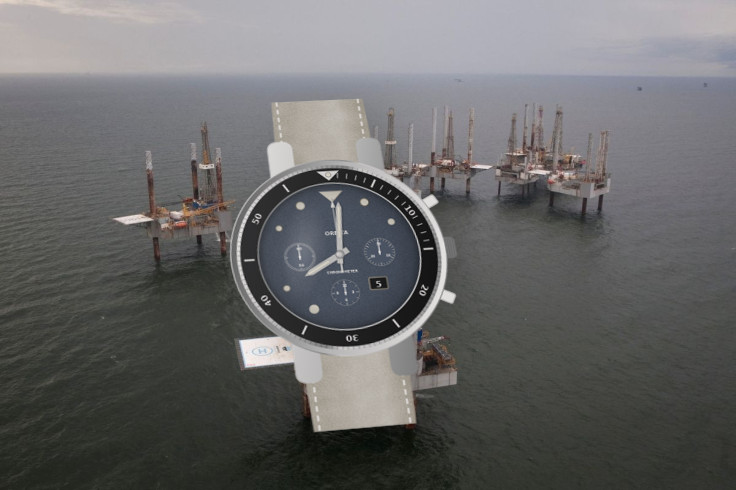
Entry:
8 h 01 min
